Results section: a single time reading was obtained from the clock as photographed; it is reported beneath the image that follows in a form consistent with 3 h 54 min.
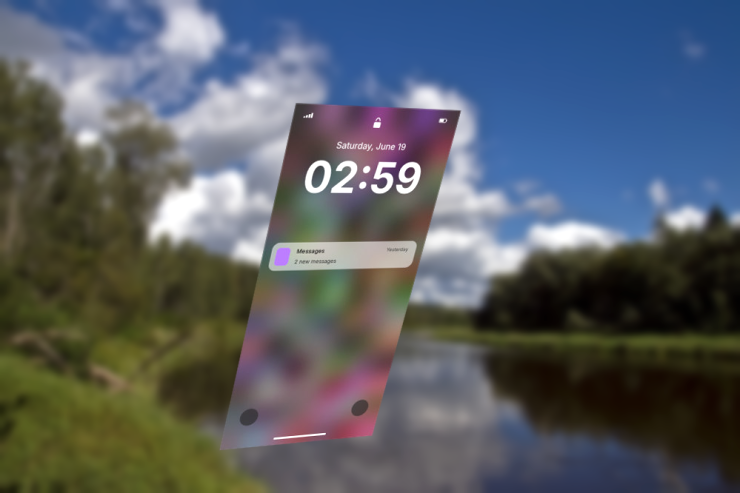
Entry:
2 h 59 min
